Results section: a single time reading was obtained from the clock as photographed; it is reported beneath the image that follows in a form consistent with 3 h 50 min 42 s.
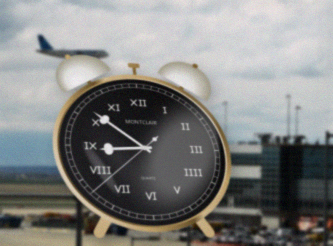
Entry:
8 h 51 min 38 s
